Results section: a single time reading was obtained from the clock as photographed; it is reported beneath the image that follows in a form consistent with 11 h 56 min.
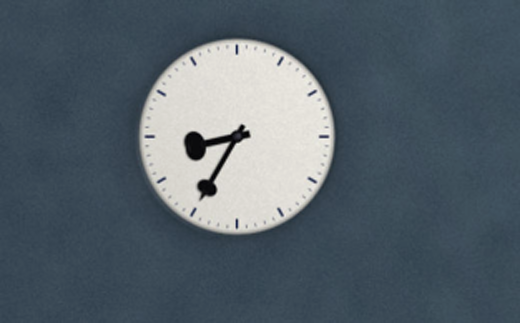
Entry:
8 h 35 min
